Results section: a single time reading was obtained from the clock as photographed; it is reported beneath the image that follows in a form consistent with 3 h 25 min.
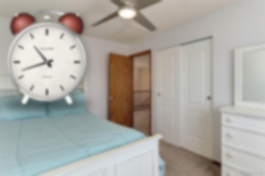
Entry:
10 h 42 min
